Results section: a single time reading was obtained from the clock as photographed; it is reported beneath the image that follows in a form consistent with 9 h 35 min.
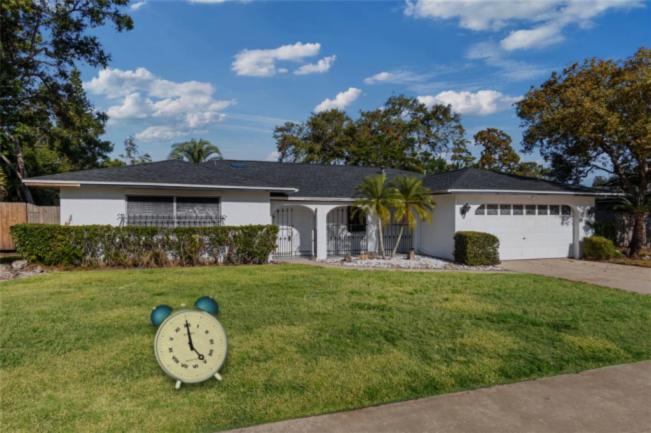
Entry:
5 h 00 min
